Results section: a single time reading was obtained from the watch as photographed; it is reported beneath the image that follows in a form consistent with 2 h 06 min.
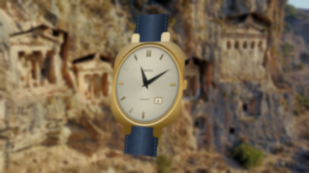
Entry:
11 h 10 min
